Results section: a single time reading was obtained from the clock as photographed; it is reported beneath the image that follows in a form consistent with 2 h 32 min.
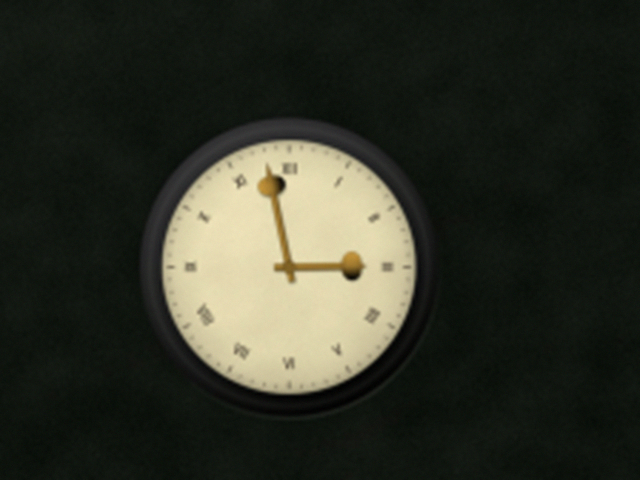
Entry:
2 h 58 min
